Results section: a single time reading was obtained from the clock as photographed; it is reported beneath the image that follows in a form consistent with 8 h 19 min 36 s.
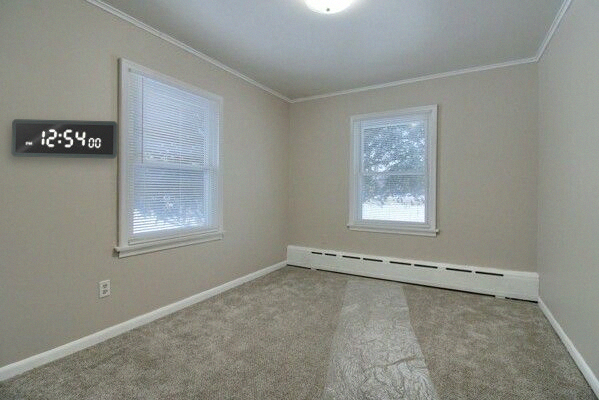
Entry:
12 h 54 min 00 s
